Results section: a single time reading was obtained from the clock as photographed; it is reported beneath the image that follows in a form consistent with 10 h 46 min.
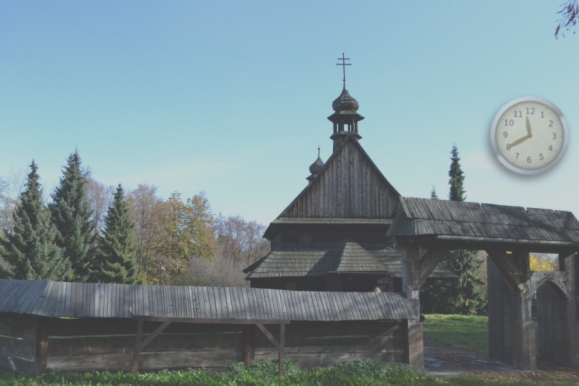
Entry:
11 h 40 min
